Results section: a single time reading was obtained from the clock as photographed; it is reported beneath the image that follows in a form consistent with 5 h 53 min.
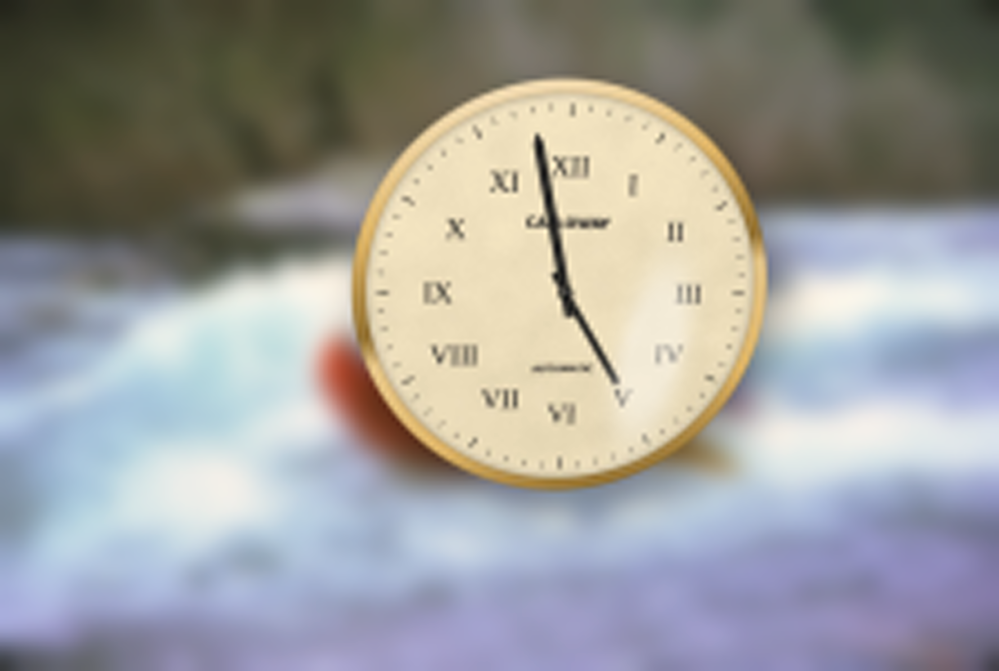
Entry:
4 h 58 min
